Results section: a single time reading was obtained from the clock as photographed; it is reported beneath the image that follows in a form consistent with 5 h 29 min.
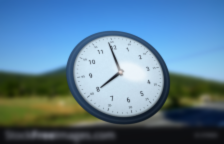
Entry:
7 h 59 min
